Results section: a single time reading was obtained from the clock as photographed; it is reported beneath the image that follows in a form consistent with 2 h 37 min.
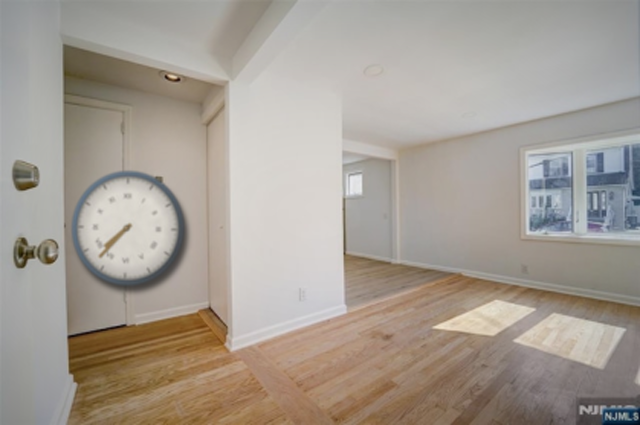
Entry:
7 h 37 min
